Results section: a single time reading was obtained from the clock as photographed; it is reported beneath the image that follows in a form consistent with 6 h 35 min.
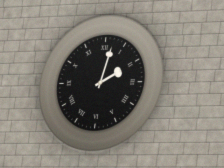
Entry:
2 h 02 min
